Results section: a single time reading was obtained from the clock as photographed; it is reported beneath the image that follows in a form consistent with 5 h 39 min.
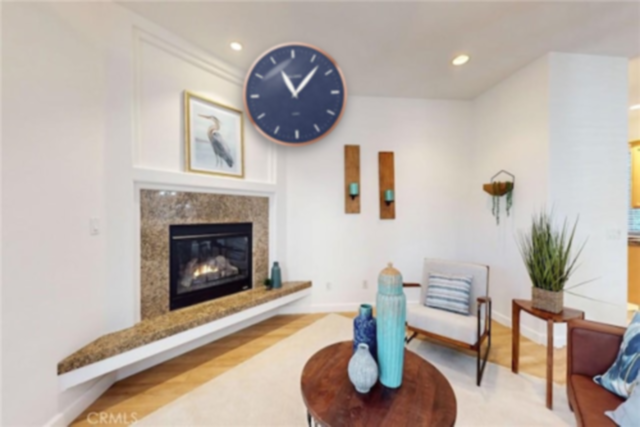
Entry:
11 h 07 min
